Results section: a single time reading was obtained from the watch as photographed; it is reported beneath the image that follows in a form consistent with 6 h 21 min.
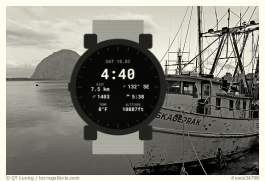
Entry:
4 h 40 min
